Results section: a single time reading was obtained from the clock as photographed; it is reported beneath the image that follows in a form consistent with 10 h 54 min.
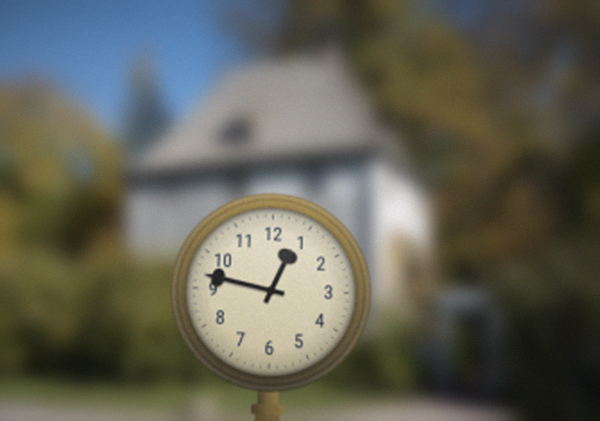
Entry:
12 h 47 min
